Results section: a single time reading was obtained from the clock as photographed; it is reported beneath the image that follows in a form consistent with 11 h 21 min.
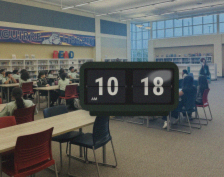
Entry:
10 h 18 min
